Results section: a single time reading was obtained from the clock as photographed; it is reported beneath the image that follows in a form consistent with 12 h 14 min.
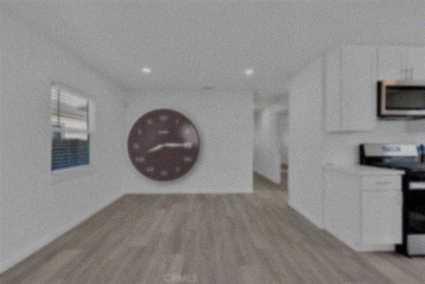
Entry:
8 h 15 min
